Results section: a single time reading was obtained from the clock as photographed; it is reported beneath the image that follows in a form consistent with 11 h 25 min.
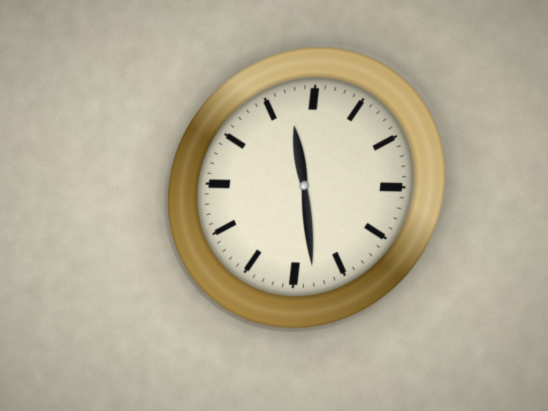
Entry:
11 h 28 min
